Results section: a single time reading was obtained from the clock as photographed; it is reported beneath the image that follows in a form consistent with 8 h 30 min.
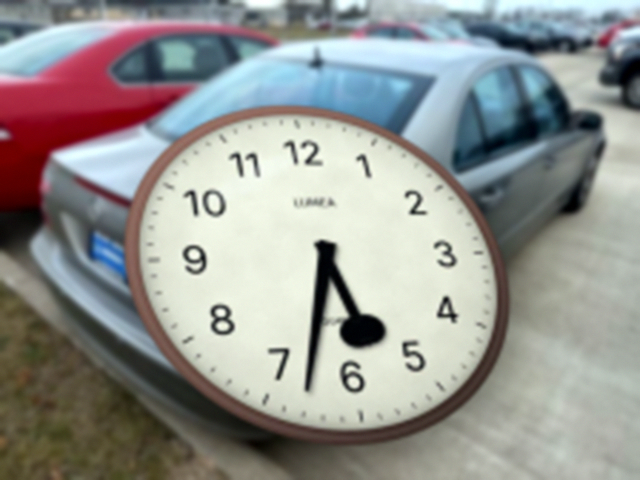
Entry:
5 h 33 min
